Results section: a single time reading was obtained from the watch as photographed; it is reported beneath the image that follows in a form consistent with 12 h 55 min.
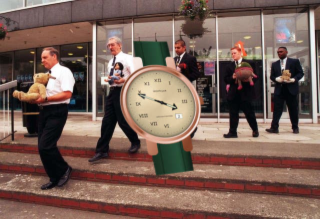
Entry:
3 h 49 min
